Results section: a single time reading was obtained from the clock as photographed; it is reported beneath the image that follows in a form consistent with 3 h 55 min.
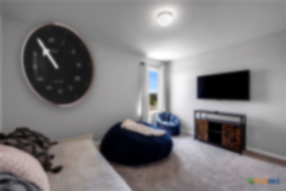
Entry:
10 h 55 min
